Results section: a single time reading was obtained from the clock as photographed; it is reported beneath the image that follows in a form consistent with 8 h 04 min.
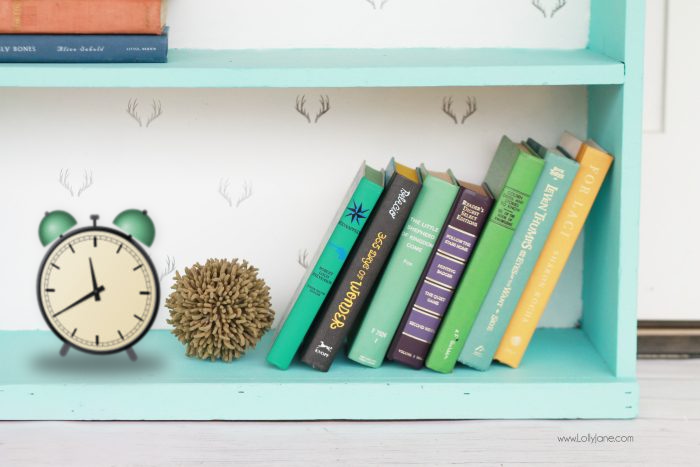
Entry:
11 h 40 min
